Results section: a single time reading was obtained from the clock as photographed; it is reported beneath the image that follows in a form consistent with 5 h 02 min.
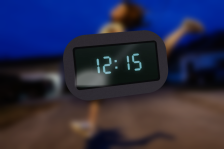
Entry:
12 h 15 min
